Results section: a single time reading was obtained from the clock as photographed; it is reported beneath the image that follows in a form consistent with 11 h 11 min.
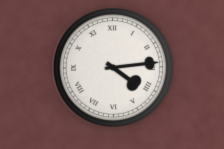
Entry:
4 h 14 min
